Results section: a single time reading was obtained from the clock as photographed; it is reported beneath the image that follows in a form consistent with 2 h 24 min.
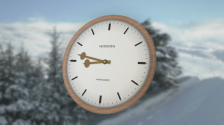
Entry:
8 h 47 min
